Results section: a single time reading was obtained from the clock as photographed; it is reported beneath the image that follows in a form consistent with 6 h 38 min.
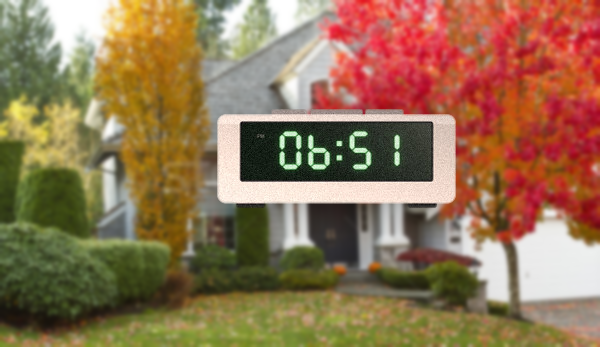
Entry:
6 h 51 min
